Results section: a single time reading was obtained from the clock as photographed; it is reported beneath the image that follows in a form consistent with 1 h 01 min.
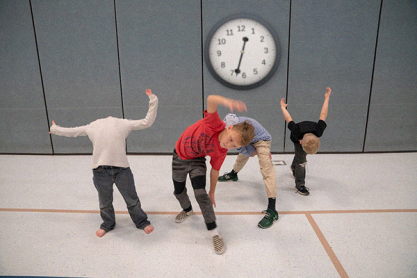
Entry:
12 h 33 min
